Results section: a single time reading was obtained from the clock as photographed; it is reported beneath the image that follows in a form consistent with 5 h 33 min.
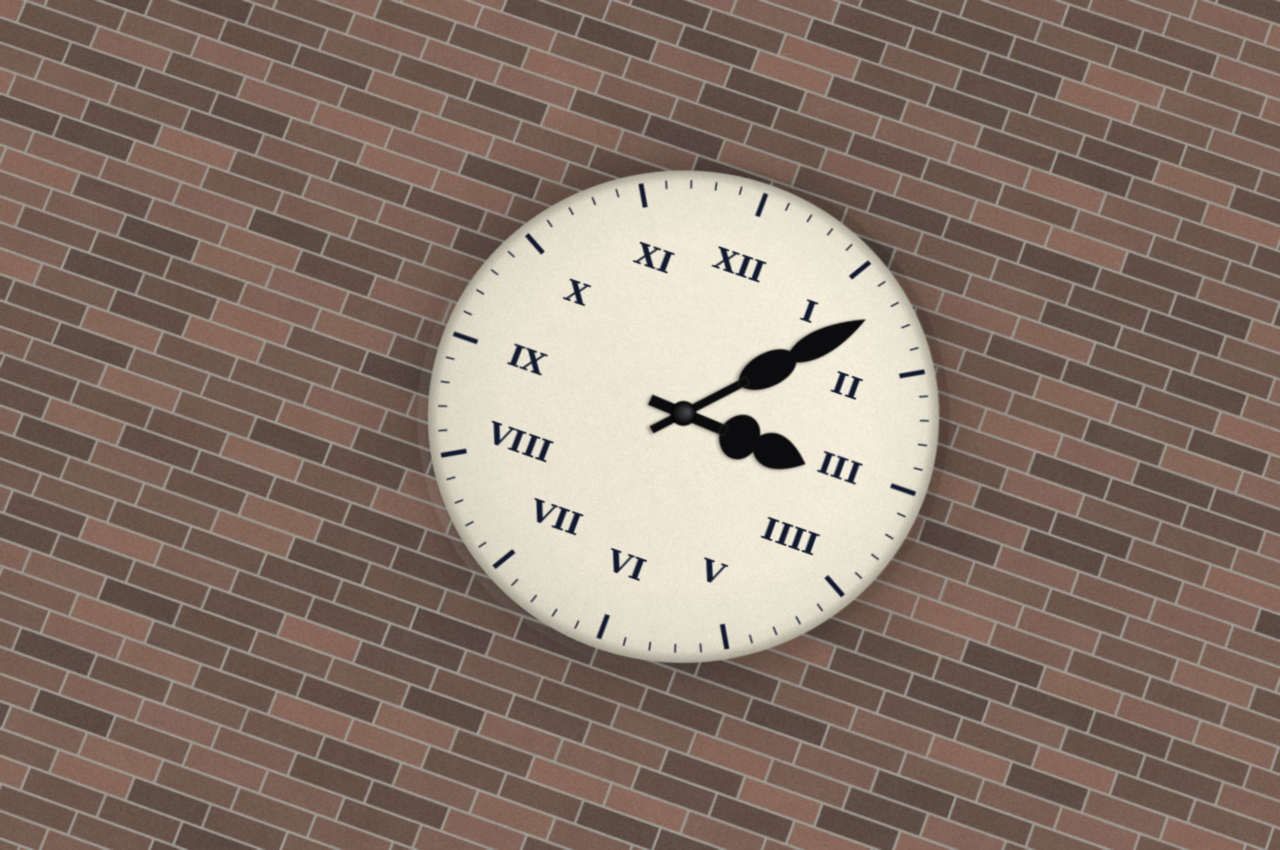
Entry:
3 h 07 min
